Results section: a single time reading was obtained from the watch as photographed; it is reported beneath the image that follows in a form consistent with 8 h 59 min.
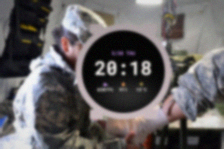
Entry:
20 h 18 min
